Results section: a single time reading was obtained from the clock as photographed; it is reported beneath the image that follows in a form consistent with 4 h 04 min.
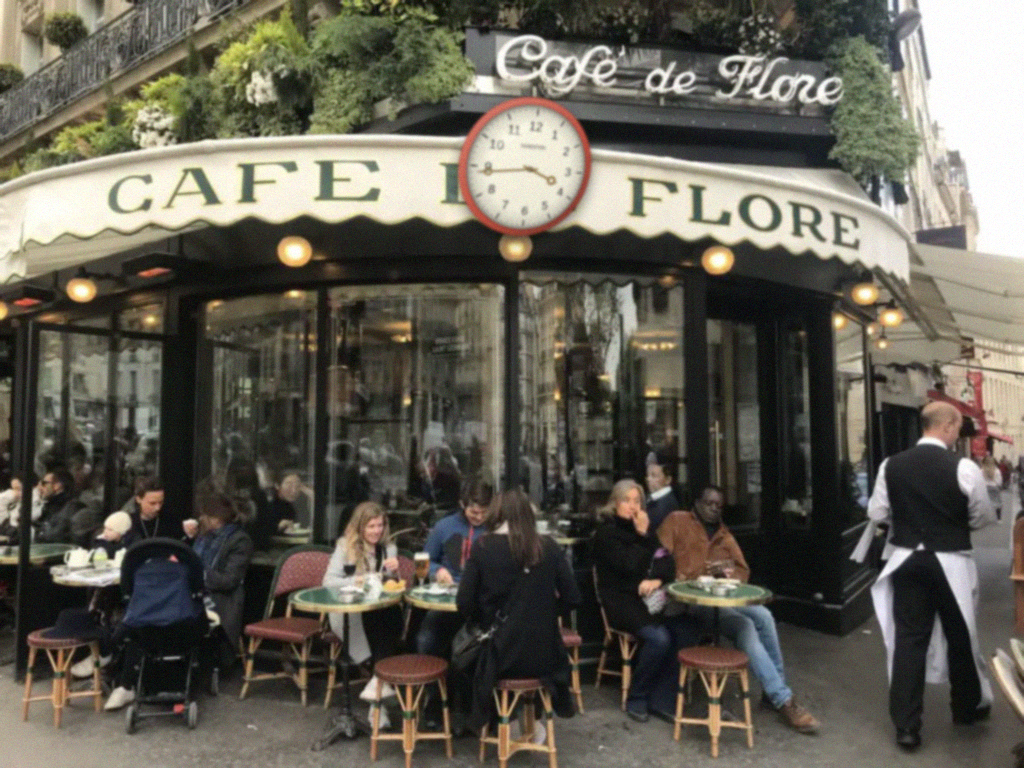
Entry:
3 h 44 min
